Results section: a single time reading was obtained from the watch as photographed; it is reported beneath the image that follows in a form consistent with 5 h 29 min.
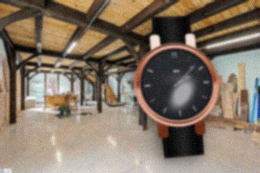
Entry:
2 h 08 min
